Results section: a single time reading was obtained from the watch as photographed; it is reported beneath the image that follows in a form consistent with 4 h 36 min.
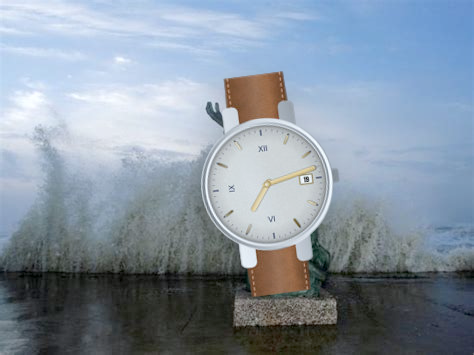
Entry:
7 h 13 min
